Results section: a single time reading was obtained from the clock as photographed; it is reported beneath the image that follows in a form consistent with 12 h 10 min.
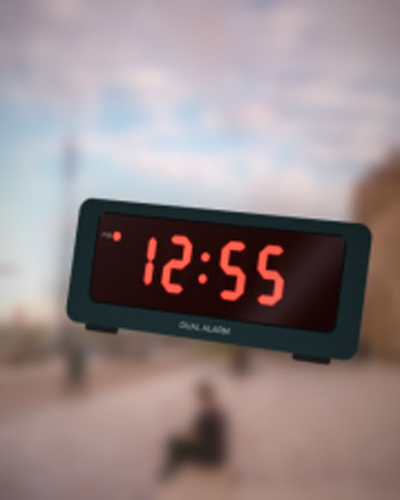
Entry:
12 h 55 min
